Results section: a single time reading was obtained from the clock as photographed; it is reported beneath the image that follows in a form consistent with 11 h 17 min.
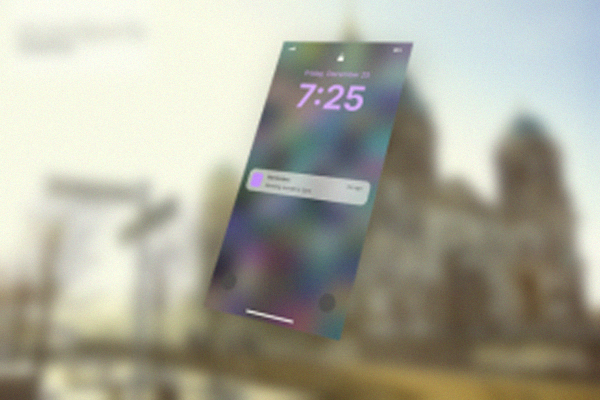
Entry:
7 h 25 min
